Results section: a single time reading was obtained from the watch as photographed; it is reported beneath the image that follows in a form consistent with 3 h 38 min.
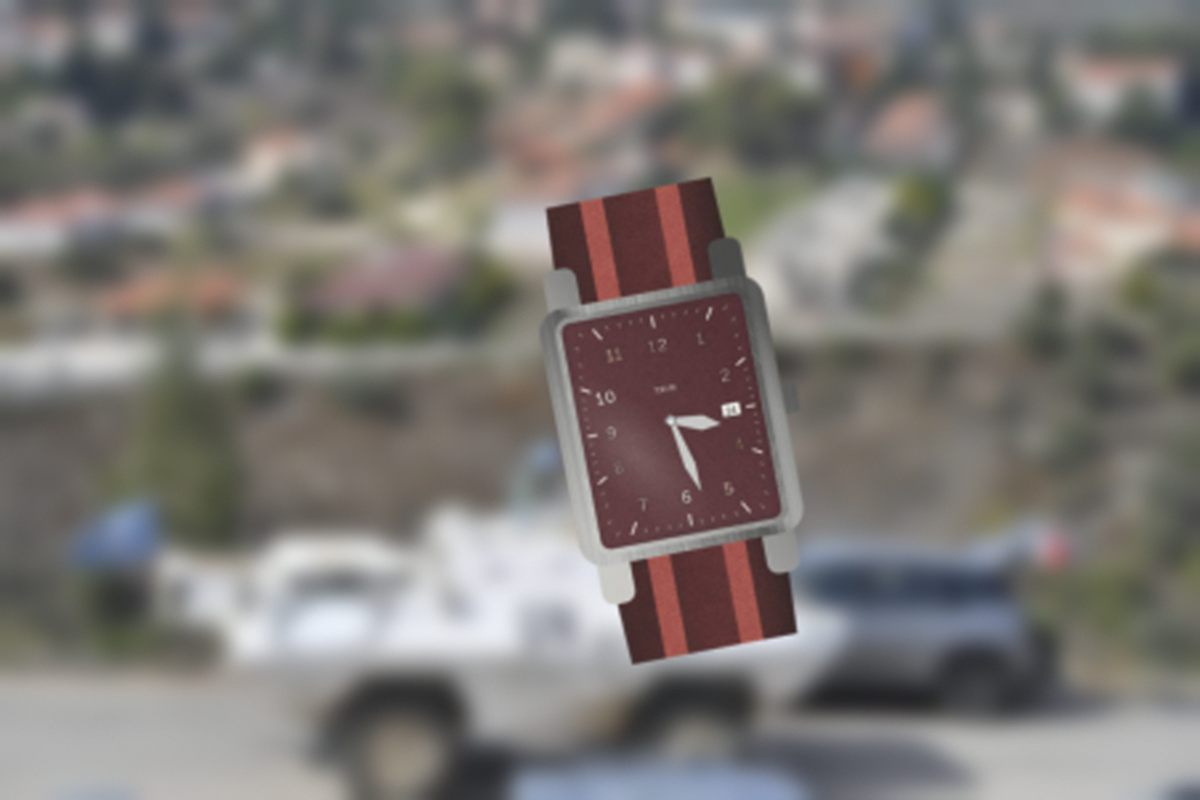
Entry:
3 h 28 min
